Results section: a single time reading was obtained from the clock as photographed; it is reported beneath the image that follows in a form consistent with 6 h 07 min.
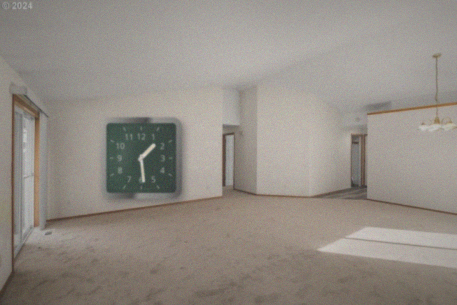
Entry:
1 h 29 min
